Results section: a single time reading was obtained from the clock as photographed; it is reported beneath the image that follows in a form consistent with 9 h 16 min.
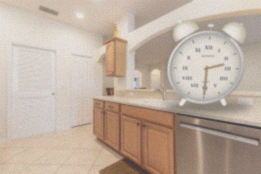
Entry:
2 h 30 min
